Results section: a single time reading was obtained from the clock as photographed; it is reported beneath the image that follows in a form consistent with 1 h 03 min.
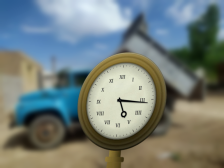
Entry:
5 h 16 min
